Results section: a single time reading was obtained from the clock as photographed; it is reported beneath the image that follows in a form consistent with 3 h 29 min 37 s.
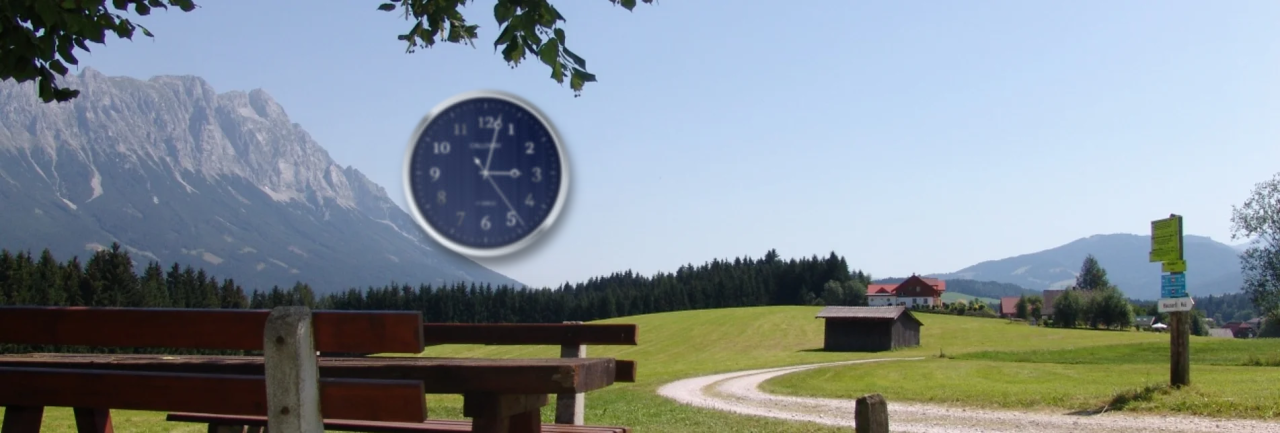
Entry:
3 h 02 min 24 s
